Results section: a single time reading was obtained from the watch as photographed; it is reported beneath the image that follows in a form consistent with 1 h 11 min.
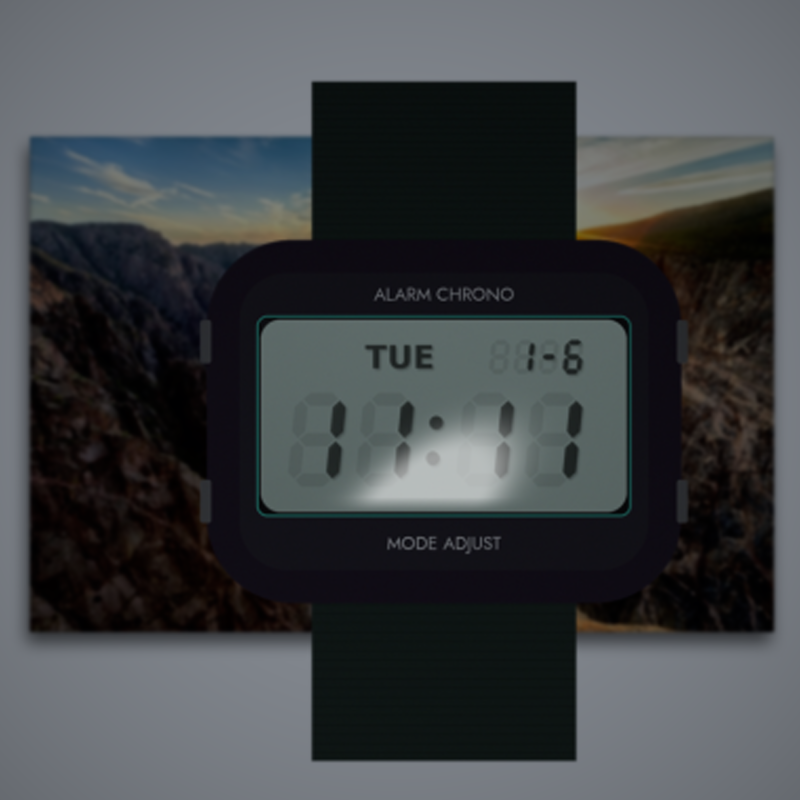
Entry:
11 h 11 min
